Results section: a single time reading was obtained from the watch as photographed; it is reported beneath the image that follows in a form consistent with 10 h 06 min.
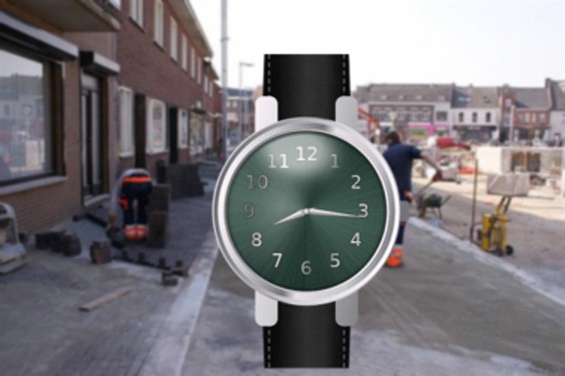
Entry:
8 h 16 min
